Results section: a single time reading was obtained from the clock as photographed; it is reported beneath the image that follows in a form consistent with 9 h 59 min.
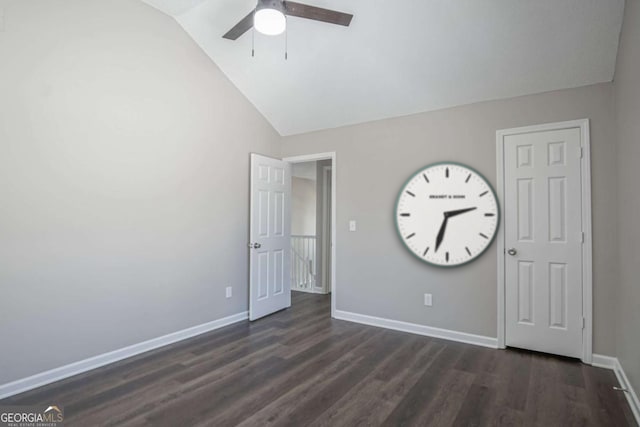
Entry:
2 h 33 min
